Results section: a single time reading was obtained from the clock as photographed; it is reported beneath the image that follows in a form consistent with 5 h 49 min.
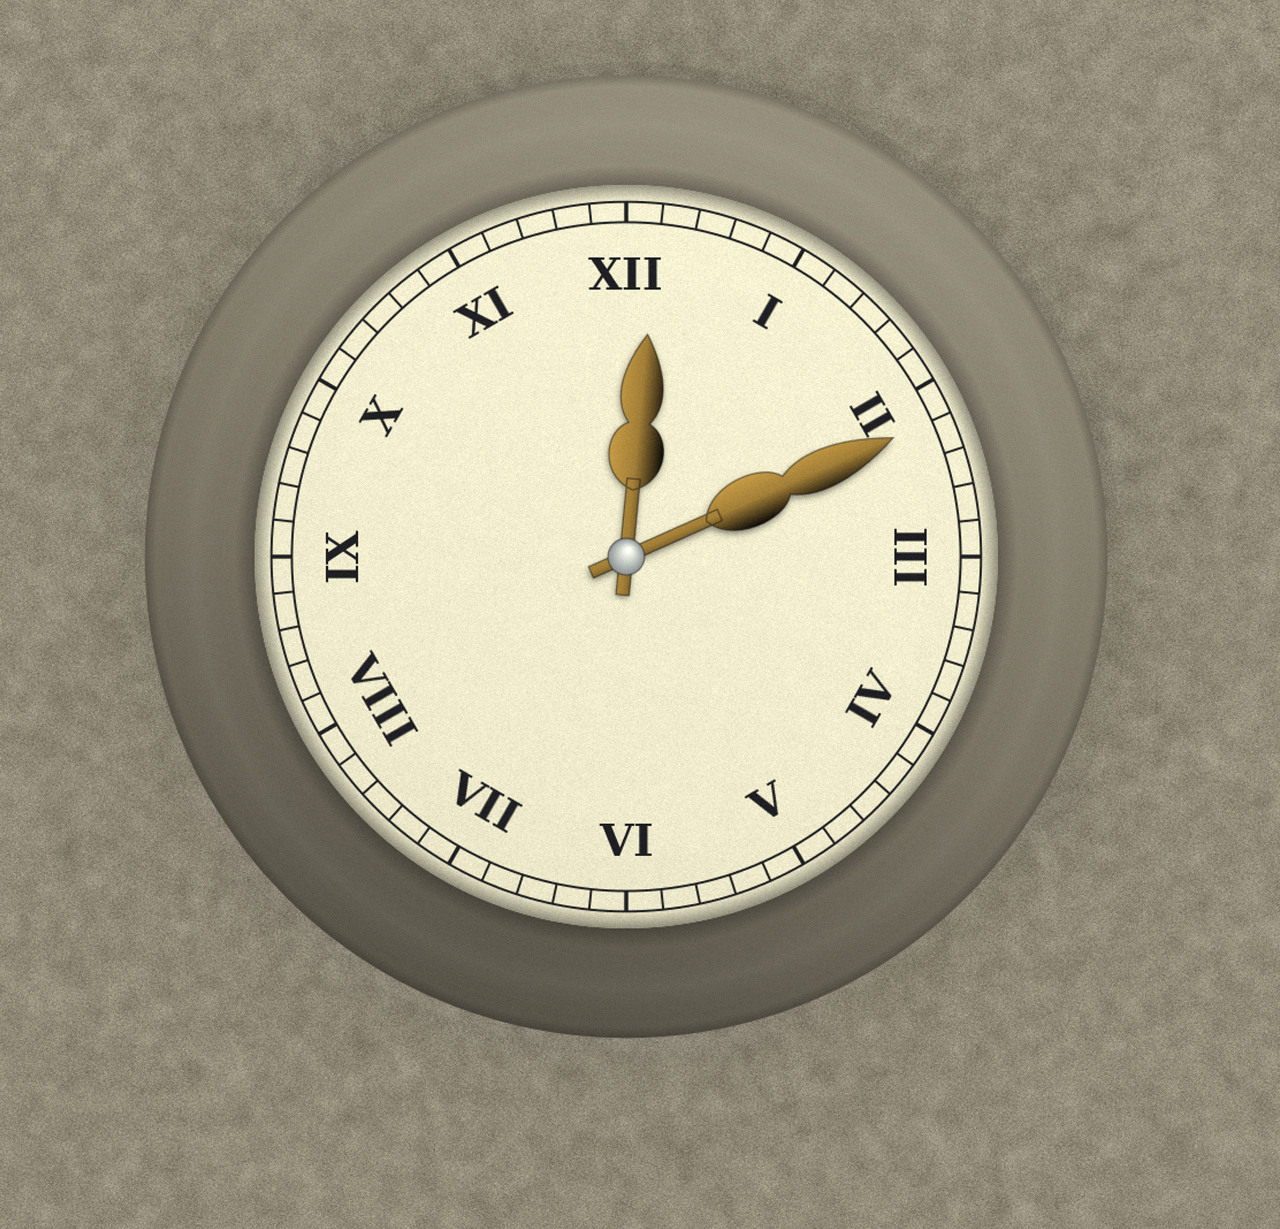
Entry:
12 h 11 min
